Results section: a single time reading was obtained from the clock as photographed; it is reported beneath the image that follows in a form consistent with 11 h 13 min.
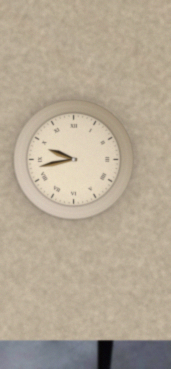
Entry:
9 h 43 min
